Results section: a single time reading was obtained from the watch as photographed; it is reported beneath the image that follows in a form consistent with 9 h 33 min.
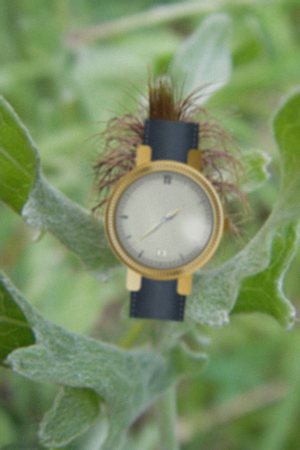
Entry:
1 h 38 min
